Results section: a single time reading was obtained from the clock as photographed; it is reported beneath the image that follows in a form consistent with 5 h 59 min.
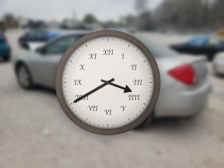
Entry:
3 h 40 min
